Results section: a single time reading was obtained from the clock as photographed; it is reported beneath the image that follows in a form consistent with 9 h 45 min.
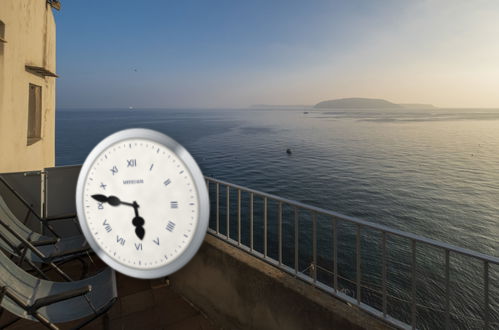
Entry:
5 h 47 min
